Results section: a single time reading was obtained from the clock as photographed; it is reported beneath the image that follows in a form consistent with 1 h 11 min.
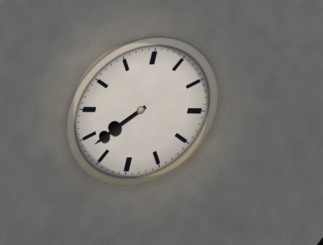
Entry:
7 h 38 min
